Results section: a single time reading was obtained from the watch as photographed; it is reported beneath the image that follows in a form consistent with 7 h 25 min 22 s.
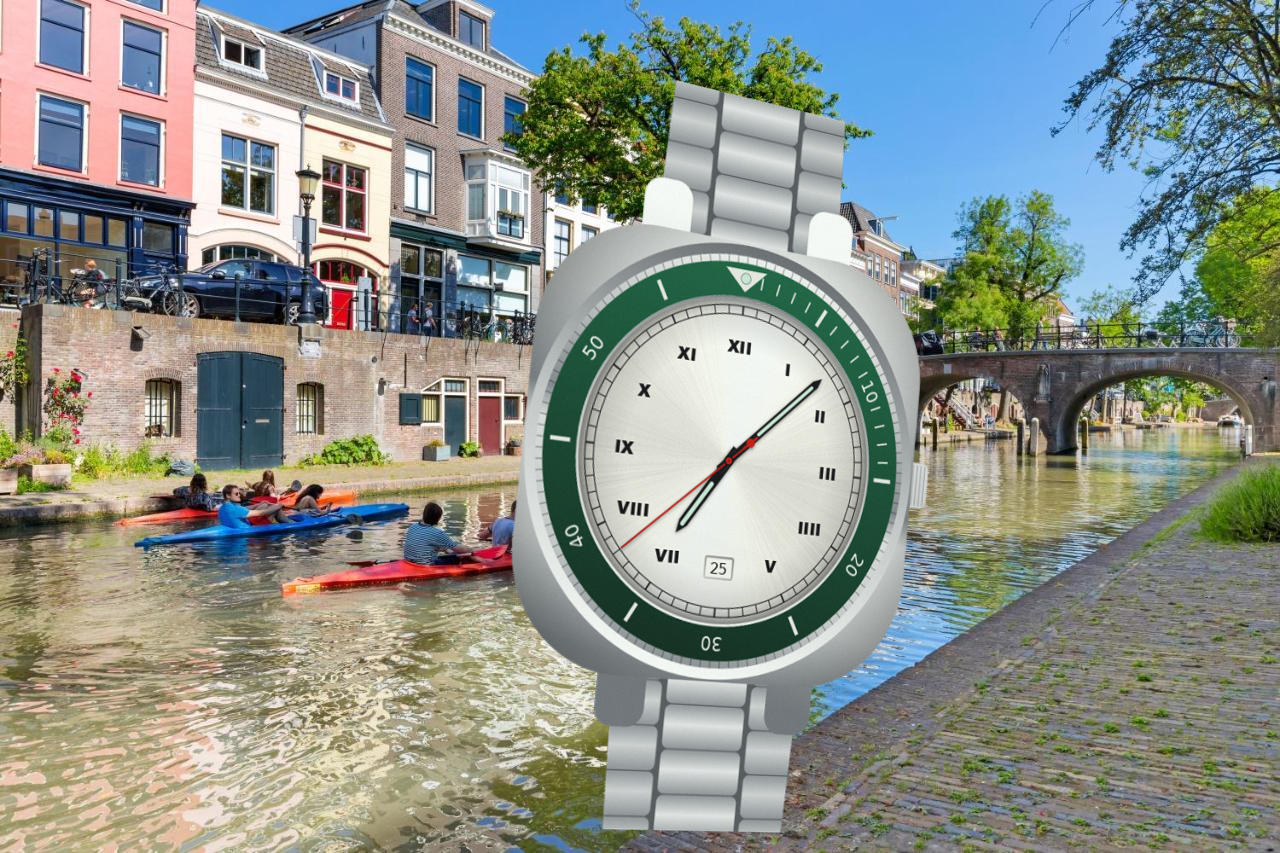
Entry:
7 h 07 min 38 s
